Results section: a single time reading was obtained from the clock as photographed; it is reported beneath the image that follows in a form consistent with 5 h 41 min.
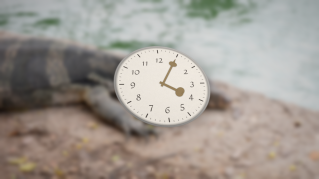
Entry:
4 h 05 min
